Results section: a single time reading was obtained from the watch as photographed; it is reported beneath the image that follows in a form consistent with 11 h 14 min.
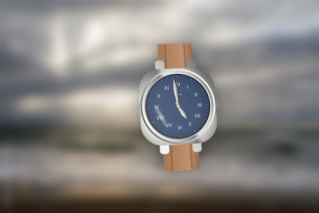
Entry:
4 h 59 min
